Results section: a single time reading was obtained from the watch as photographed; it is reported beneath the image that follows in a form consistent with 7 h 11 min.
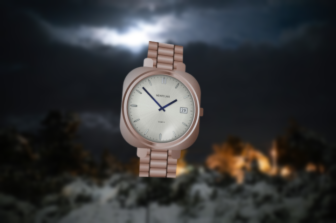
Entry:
1 h 52 min
